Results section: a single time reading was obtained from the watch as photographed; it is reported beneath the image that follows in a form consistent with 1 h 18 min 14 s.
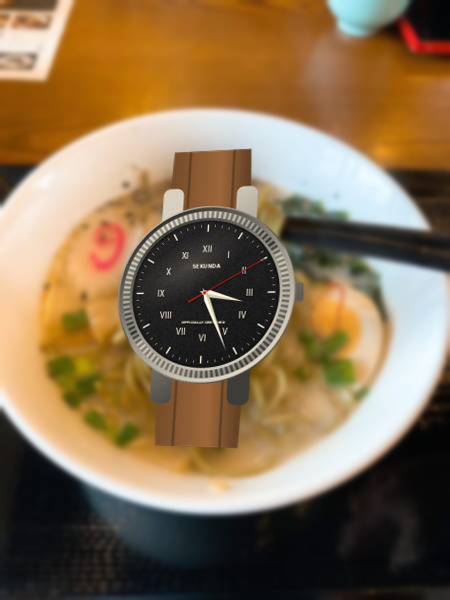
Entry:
3 h 26 min 10 s
